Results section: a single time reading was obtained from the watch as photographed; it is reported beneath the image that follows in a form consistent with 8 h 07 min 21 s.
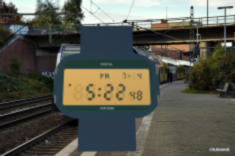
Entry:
5 h 22 min 48 s
